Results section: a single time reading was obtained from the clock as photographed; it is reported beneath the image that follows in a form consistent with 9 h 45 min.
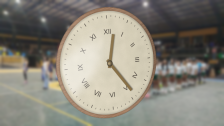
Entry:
12 h 24 min
